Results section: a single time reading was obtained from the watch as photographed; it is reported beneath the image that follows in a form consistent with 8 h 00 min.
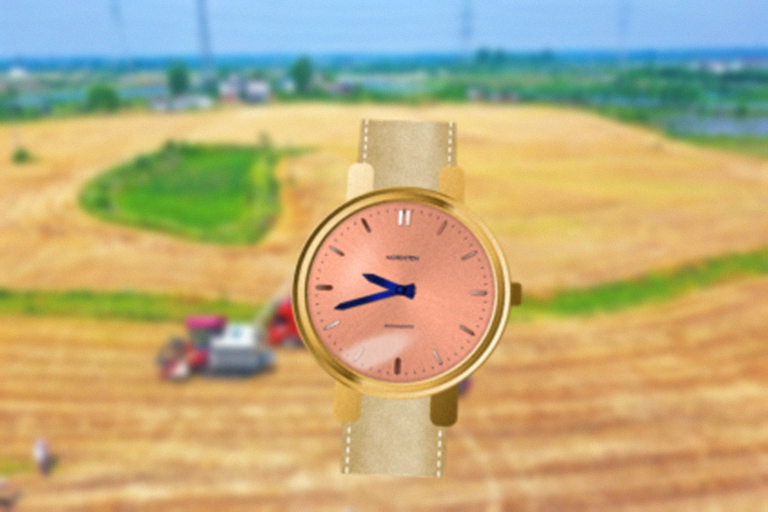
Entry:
9 h 42 min
